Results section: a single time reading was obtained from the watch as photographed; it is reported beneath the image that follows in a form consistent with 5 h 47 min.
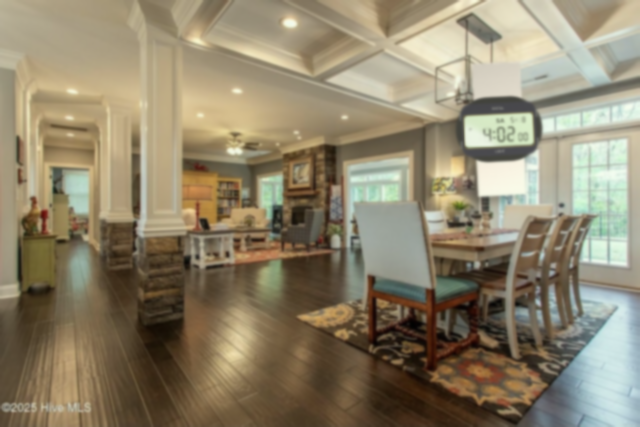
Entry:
4 h 02 min
